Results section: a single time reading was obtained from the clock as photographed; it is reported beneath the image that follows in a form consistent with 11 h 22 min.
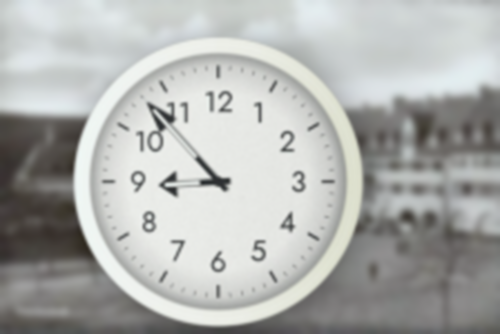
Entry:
8 h 53 min
